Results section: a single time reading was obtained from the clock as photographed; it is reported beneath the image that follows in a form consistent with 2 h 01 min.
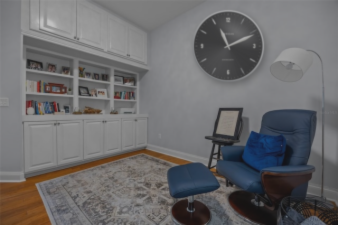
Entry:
11 h 11 min
